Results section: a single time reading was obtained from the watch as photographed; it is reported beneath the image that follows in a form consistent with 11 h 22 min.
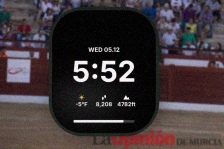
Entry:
5 h 52 min
